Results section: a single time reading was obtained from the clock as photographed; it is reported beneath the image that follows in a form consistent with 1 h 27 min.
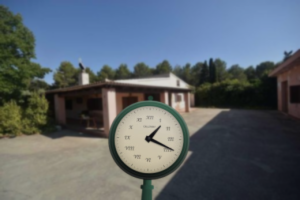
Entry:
1 h 19 min
